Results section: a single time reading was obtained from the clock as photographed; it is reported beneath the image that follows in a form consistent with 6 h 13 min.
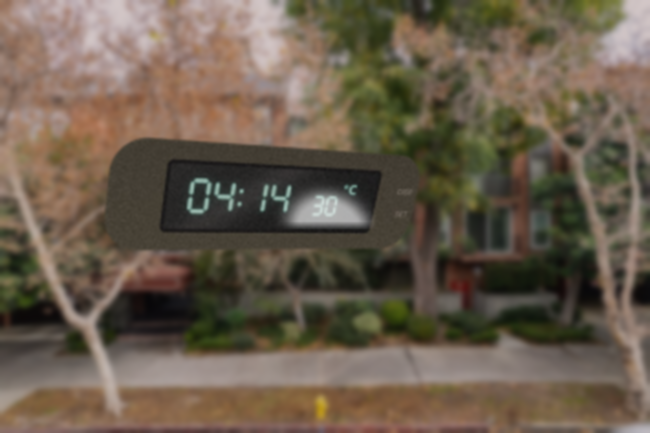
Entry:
4 h 14 min
